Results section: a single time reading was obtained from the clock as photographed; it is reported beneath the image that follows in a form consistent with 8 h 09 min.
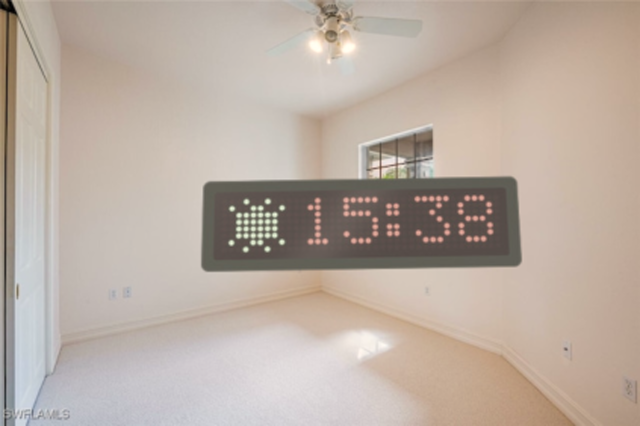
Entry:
15 h 38 min
